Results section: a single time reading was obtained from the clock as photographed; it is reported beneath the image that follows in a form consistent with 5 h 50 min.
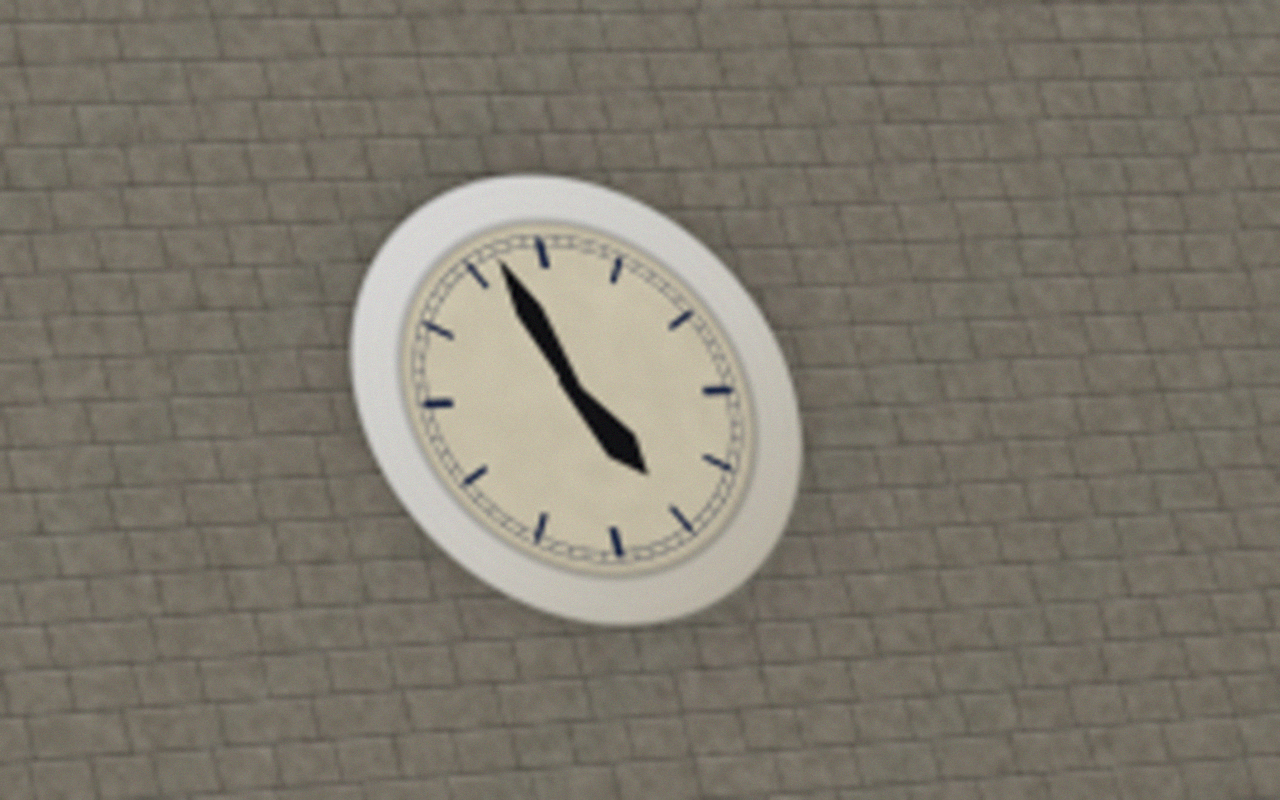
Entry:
4 h 57 min
